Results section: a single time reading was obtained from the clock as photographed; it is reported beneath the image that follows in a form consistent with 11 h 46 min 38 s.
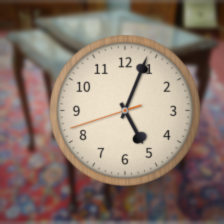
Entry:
5 h 03 min 42 s
